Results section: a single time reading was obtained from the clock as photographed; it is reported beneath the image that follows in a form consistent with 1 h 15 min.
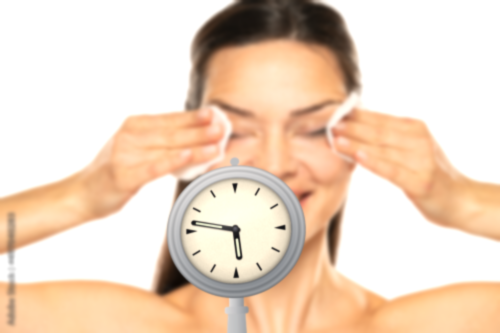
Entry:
5 h 47 min
